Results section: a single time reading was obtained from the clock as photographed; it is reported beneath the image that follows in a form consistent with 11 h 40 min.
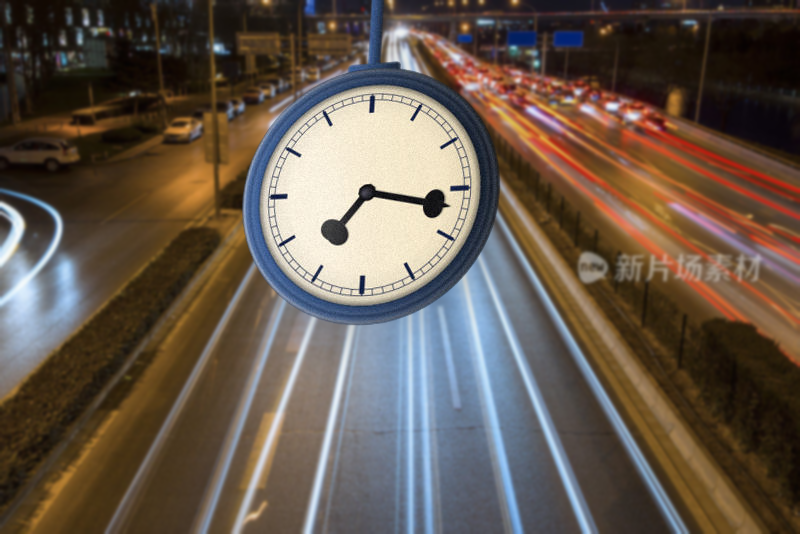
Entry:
7 h 17 min
